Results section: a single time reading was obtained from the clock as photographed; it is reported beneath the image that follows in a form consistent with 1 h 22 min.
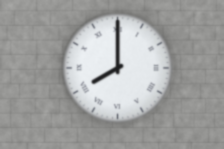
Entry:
8 h 00 min
